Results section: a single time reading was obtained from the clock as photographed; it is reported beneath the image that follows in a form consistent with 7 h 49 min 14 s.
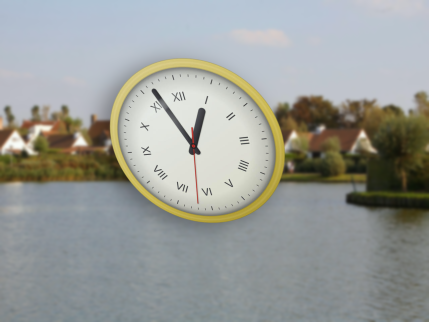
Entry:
12 h 56 min 32 s
